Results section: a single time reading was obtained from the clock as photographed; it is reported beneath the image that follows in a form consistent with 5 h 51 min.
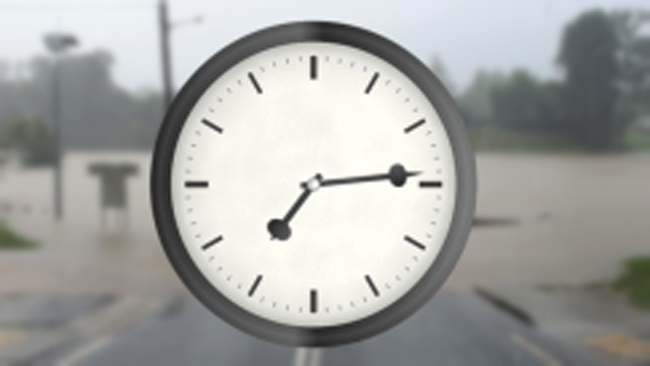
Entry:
7 h 14 min
